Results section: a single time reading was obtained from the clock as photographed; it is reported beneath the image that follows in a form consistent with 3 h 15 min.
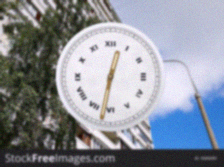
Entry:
12 h 32 min
